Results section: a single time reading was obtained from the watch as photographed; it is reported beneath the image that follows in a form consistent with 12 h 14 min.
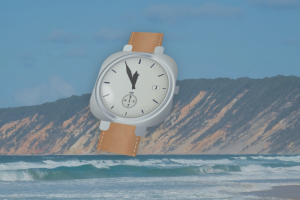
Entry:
11 h 55 min
